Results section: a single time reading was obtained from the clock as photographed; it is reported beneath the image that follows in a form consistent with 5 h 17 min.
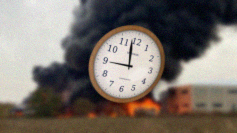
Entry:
8 h 58 min
